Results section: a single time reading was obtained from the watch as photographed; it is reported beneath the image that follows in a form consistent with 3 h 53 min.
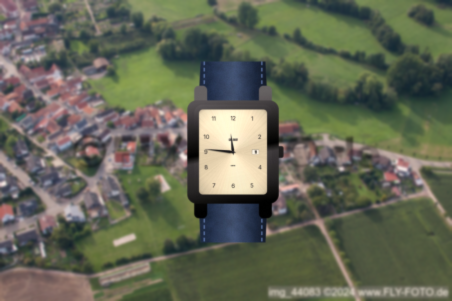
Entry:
11 h 46 min
